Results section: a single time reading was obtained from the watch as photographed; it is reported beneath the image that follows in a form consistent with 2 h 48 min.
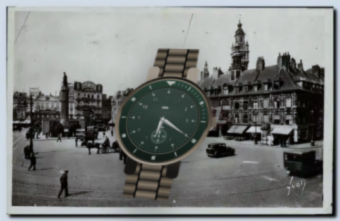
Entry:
6 h 20 min
